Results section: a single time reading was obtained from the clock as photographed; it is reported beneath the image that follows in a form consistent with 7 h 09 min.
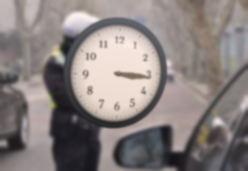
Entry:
3 h 16 min
